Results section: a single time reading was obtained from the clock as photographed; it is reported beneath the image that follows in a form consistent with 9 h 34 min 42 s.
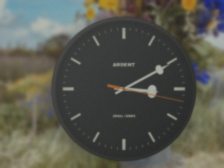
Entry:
3 h 10 min 17 s
